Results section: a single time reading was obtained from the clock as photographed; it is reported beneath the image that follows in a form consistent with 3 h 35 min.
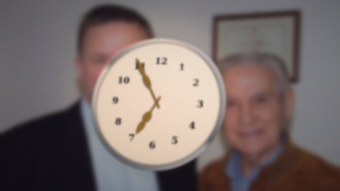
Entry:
6 h 55 min
